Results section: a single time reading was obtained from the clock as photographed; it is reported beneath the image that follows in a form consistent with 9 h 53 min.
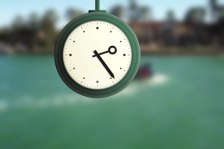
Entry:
2 h 24 min
